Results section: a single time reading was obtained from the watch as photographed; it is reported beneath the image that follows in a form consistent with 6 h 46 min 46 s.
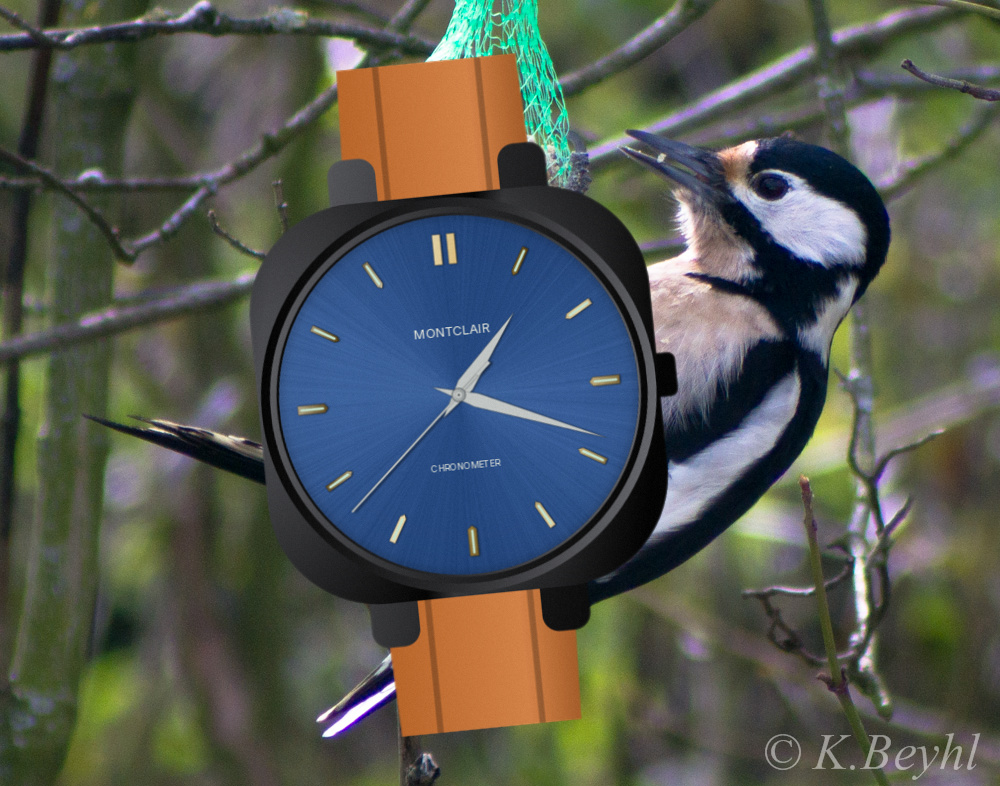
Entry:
1 h 18 min 38 s
